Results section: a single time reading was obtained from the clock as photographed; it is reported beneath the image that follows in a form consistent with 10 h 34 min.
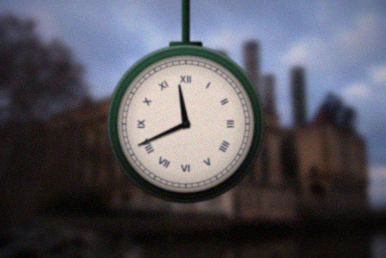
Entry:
11 h 41 min
